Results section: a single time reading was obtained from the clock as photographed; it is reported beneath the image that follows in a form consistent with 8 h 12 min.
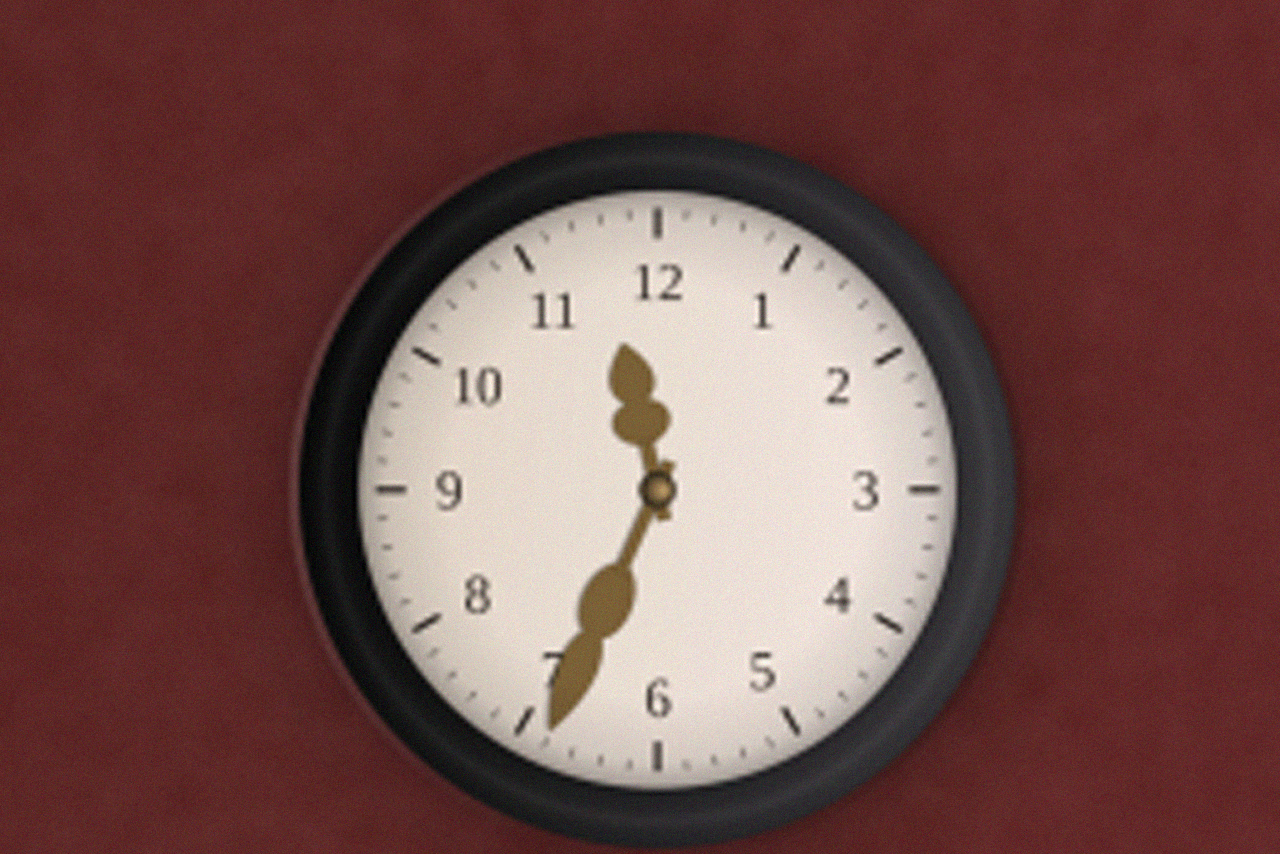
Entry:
11 h 34 min
